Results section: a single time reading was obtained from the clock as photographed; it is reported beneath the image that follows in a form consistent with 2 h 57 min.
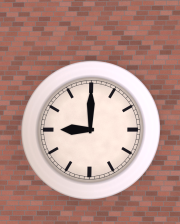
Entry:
9 h 00 min
